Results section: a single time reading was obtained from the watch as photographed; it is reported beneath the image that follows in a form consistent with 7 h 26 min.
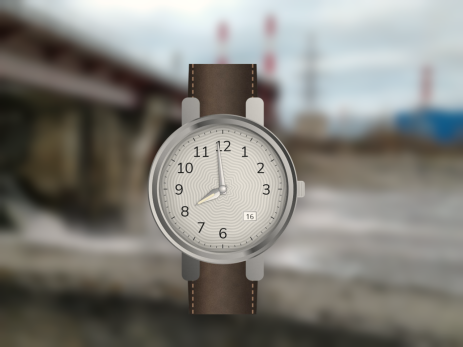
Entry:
7 h 59 min
